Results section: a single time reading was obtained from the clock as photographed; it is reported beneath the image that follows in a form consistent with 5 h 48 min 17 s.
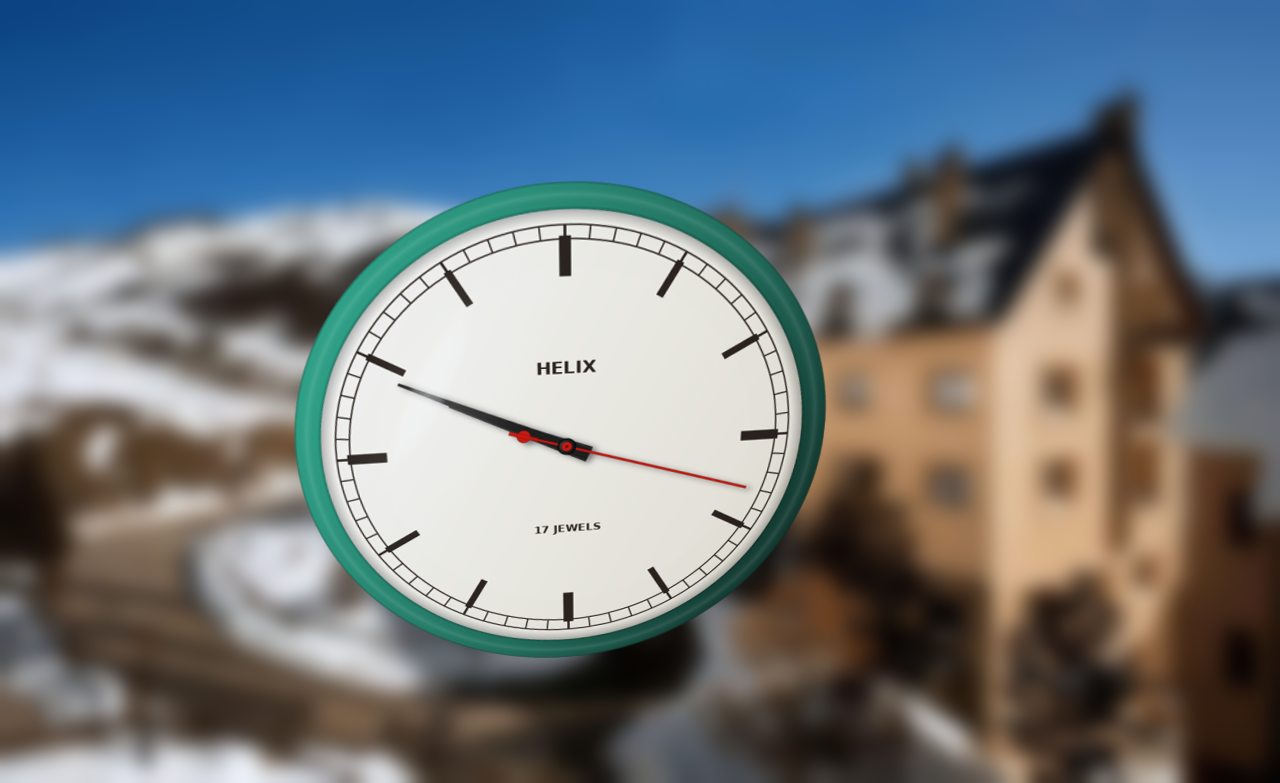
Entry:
9 h 49 min 18 s
